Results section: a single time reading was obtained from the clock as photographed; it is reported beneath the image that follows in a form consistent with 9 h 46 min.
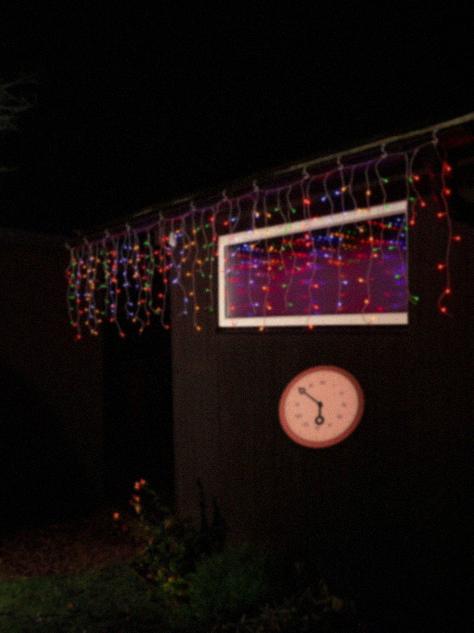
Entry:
5 h 51 min
